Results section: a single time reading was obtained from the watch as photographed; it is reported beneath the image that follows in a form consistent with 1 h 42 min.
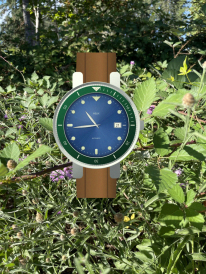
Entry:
10 h 44 min
